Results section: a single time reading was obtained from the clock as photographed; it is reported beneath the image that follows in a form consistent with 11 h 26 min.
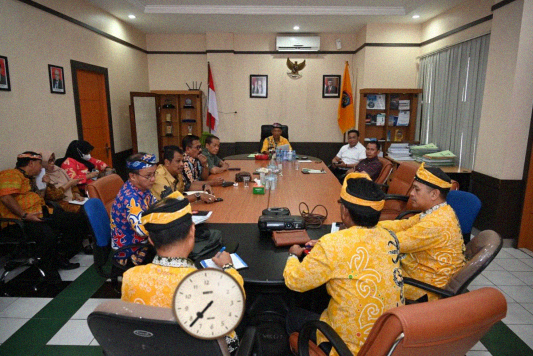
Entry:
7 h 38 min
